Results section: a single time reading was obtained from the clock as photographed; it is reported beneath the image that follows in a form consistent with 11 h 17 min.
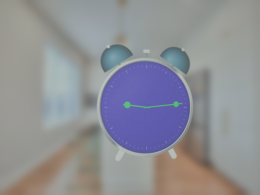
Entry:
9 h 14 min
